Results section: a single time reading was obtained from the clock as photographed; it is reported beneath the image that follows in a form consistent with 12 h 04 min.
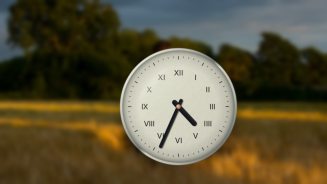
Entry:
4 h 34 min
